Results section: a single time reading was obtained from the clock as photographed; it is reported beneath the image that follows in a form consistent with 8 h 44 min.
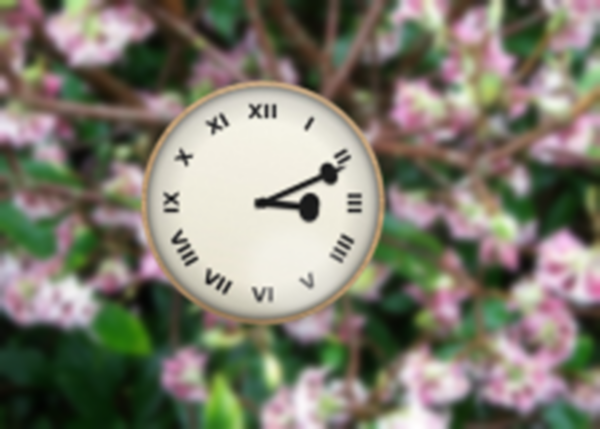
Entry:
3 h 11 min
